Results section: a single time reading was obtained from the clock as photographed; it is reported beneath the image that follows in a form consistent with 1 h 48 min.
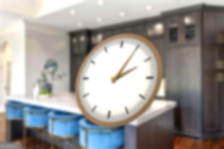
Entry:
2 h 05 min
